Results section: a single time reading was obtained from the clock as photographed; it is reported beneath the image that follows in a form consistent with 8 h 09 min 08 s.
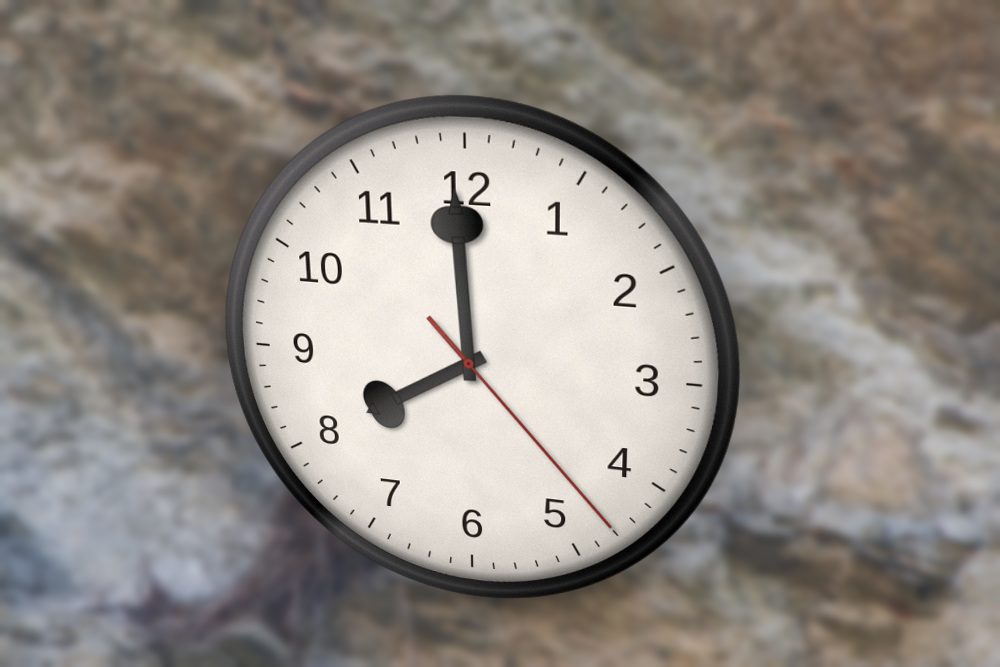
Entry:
7 h 59 min 23 s
